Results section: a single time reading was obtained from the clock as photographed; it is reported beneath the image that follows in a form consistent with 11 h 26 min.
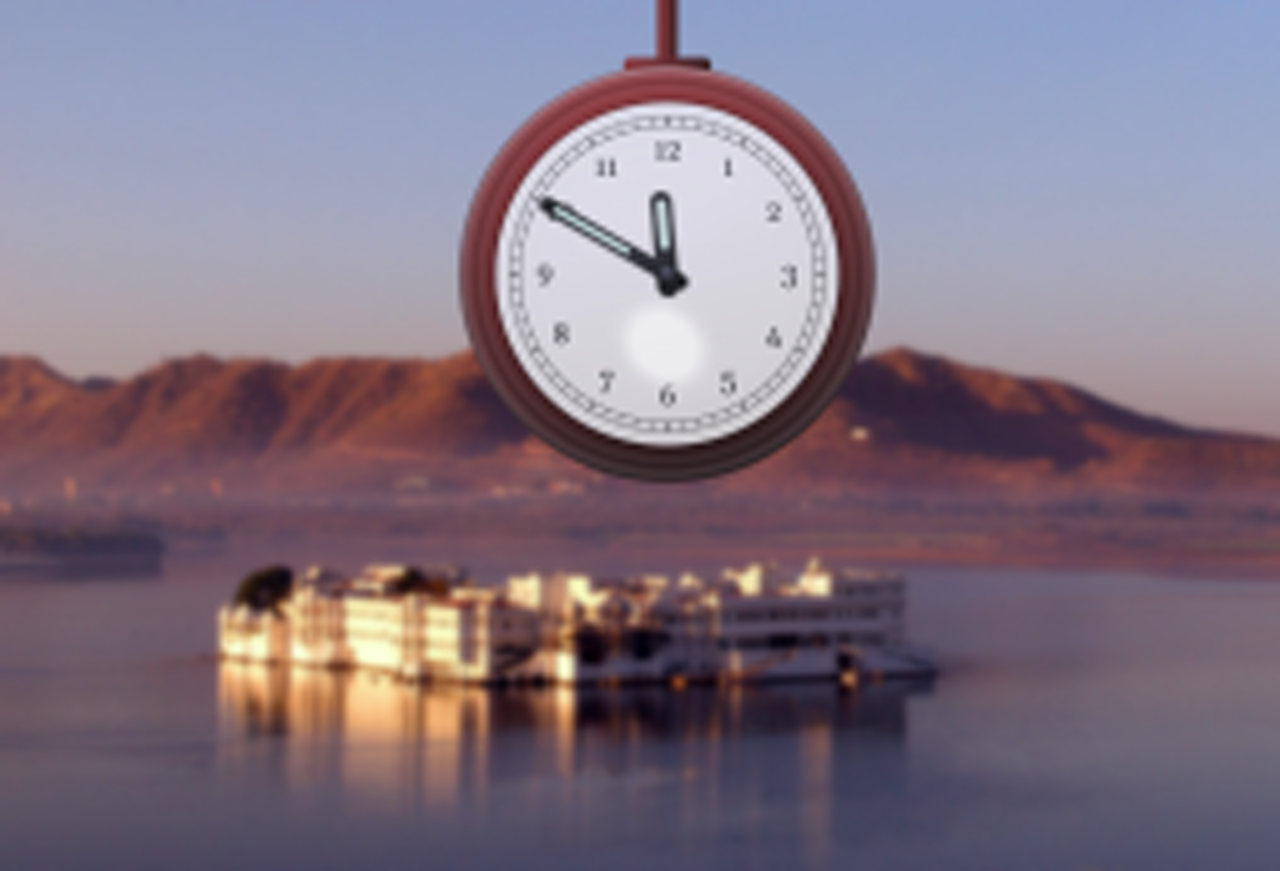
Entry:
11 h 50 min
